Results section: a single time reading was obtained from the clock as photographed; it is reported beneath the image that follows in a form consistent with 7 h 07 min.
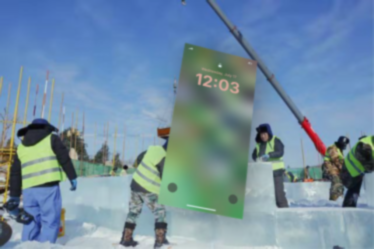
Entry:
12 h 03 min
